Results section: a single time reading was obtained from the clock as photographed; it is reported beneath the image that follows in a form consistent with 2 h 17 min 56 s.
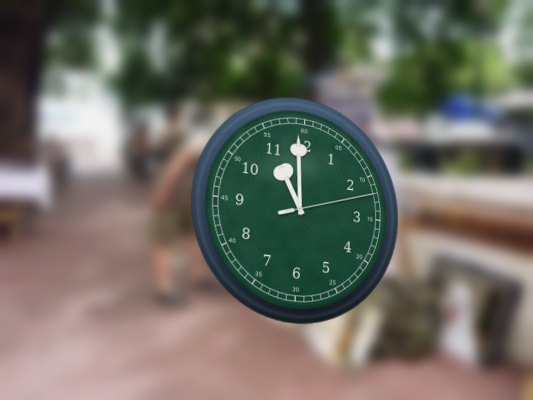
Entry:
10 h 59 min 12 s
